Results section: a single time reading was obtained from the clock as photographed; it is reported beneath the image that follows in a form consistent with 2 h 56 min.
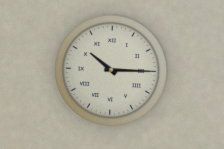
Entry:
10 h 15 min
